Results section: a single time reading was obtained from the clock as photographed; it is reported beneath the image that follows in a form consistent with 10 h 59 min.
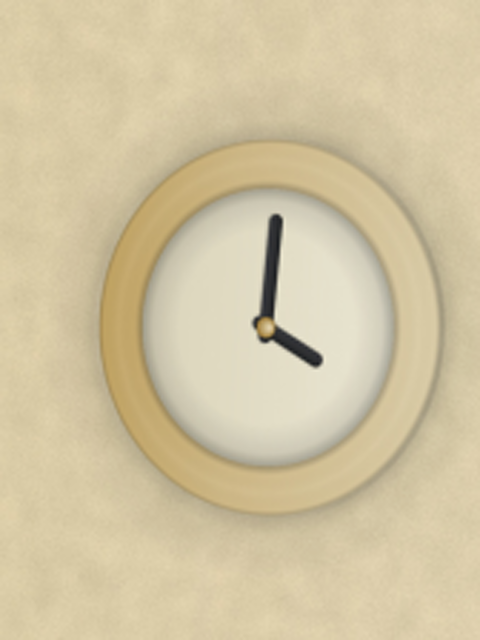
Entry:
4 h 01 min
